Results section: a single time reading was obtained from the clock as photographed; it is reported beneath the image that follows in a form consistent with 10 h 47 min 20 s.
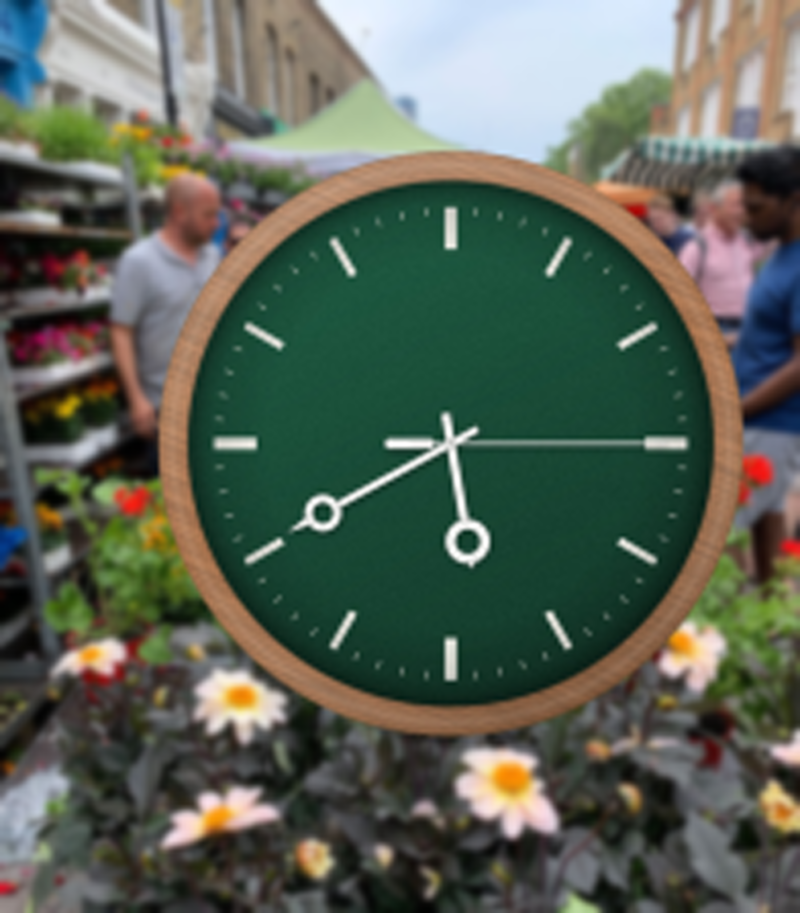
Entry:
5 h 40 min 15 s
